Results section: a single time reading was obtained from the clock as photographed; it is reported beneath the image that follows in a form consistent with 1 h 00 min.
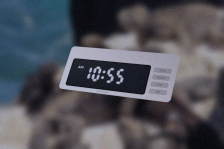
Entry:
10 h 55 min
